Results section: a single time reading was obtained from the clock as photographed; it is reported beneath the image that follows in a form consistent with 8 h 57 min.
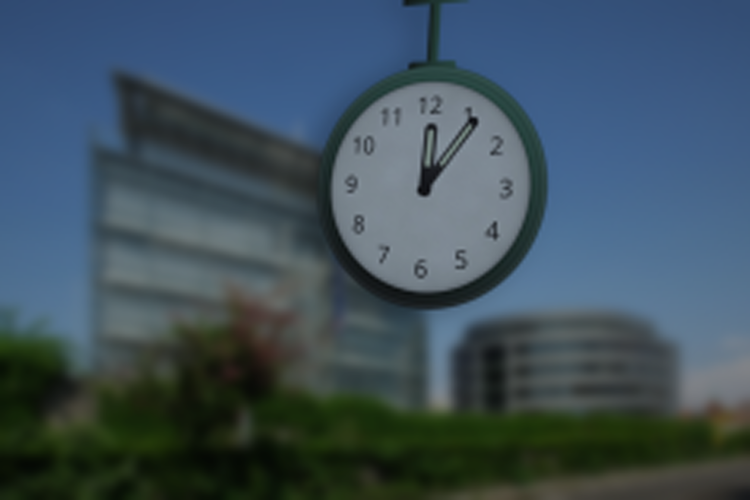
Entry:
12 h 06 min
